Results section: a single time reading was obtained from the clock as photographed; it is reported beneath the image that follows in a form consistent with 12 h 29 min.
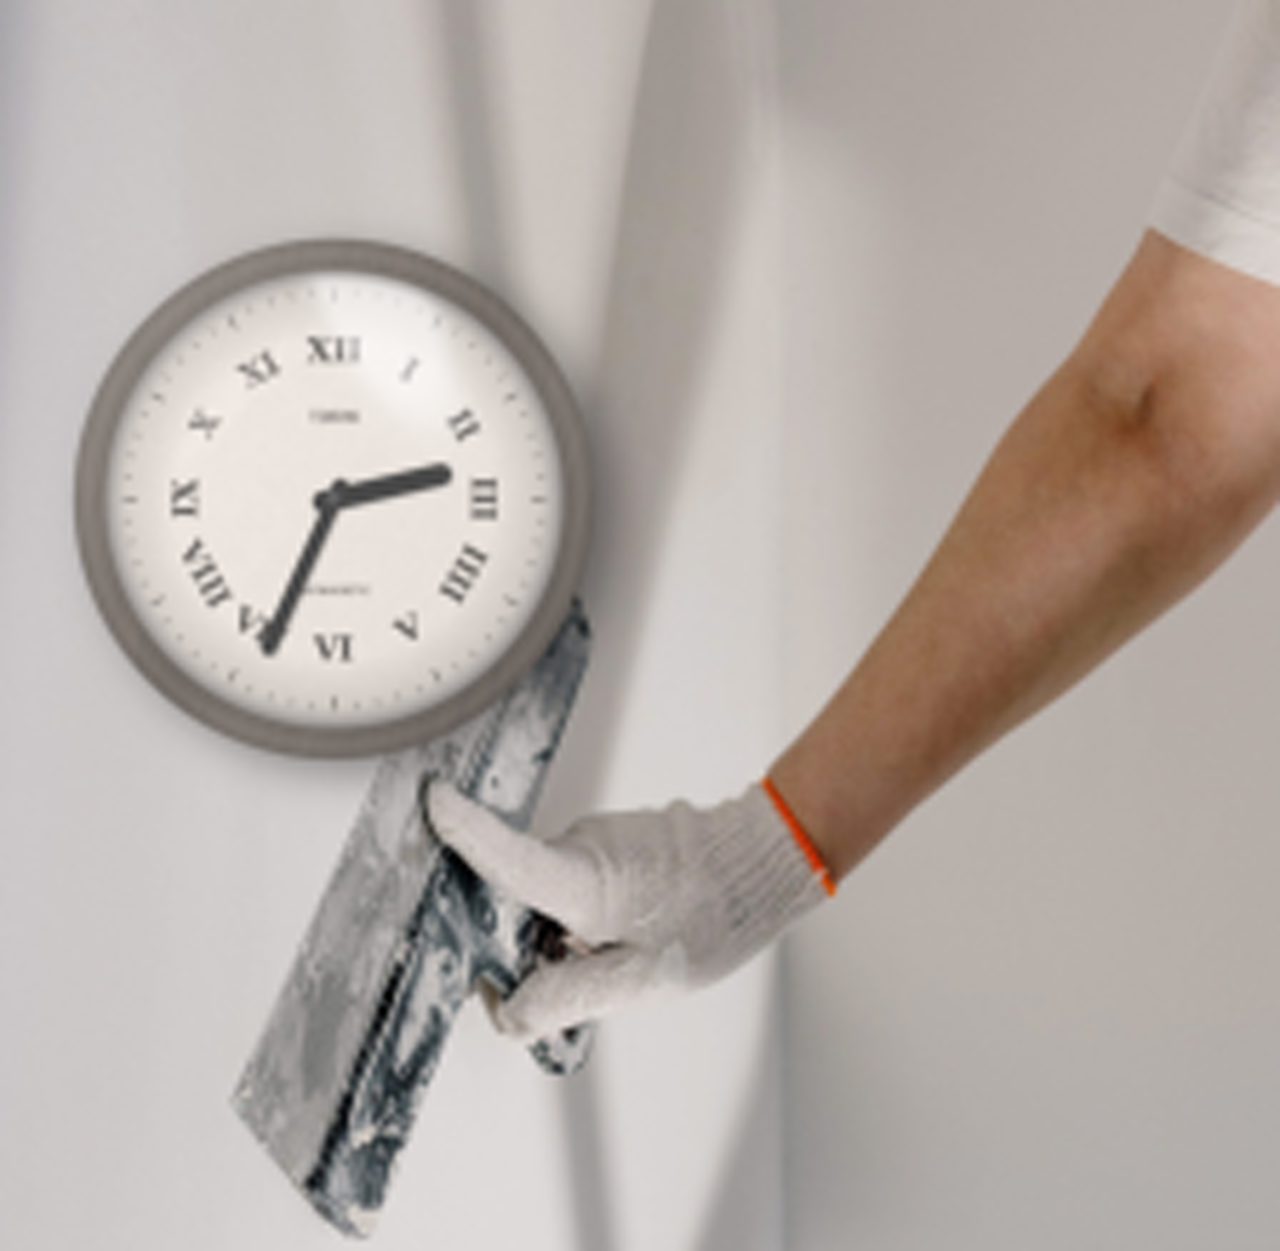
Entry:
2 h 34 min
